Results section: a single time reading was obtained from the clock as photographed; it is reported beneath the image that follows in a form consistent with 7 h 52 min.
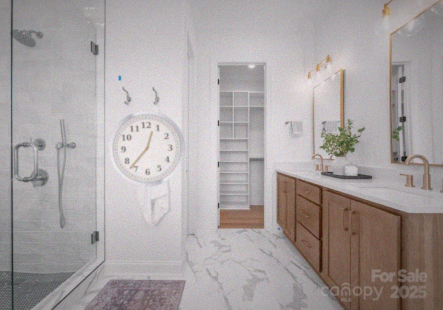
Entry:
12 h 37 min
